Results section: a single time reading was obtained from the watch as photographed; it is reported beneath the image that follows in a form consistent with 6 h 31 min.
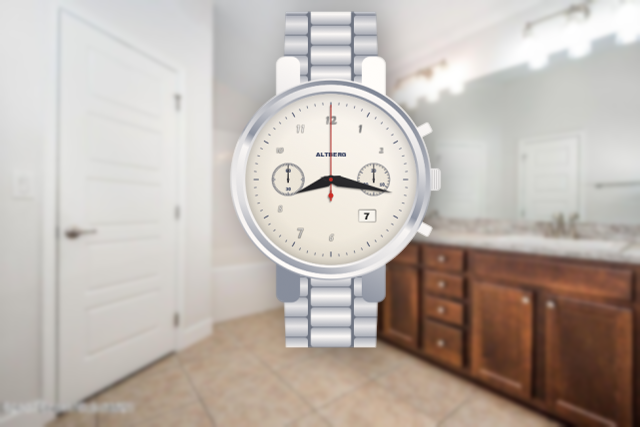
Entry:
8 h 17 min
